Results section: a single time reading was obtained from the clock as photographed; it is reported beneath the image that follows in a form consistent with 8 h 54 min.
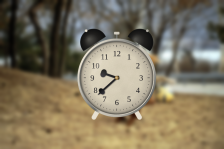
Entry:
9 h 38 min
